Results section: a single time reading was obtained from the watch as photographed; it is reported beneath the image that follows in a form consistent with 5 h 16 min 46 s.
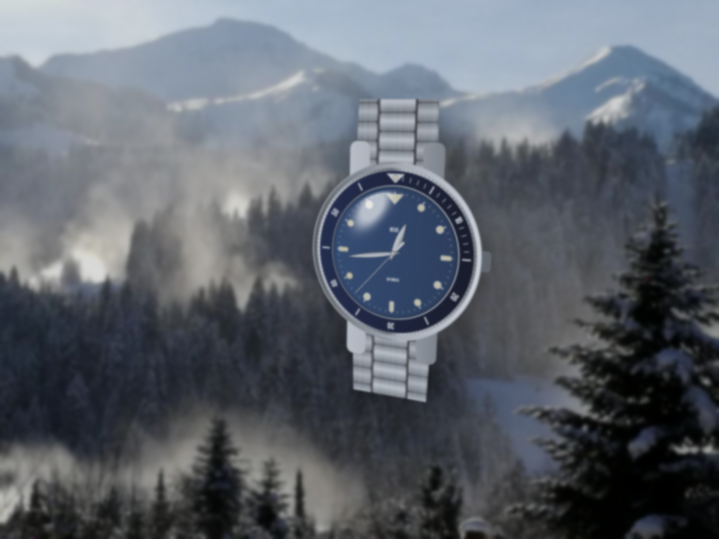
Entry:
12 h 43 min 37 s
